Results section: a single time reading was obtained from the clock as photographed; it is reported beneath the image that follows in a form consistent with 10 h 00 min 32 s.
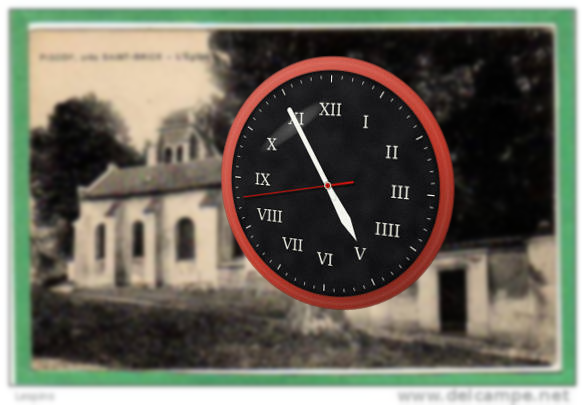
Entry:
4 h 54 min 43 s
